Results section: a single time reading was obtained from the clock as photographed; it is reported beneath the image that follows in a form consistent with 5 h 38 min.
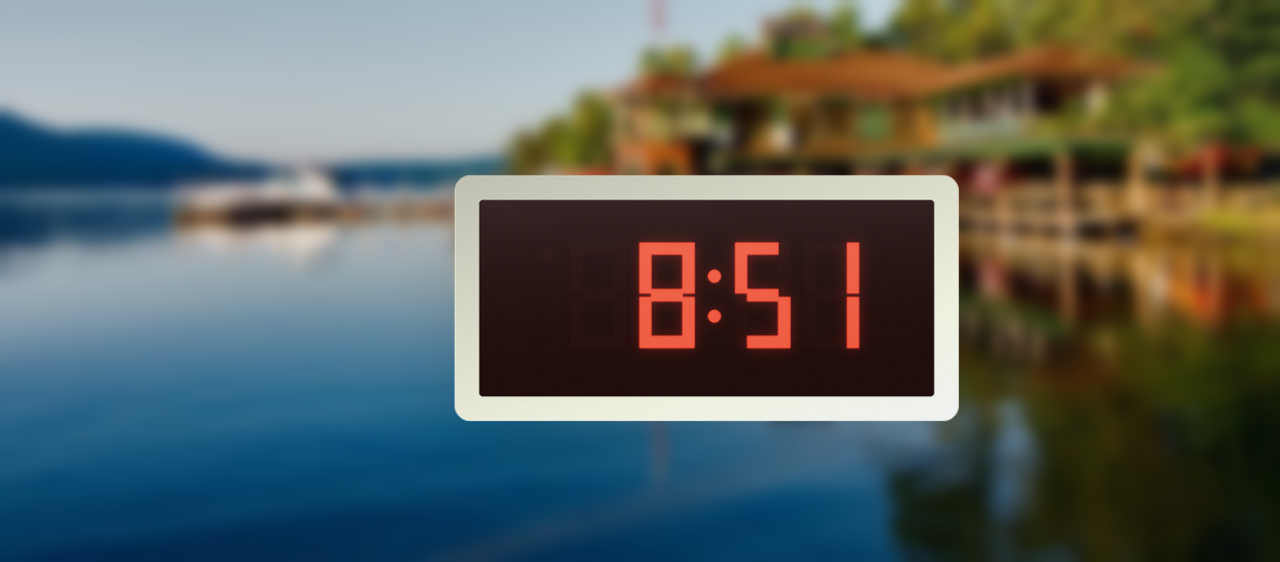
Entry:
8 h 51 min
